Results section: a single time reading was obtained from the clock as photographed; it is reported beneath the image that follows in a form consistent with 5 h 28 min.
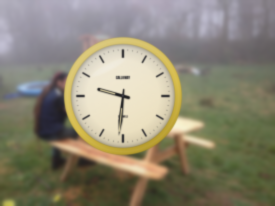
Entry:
9 h 31 min
